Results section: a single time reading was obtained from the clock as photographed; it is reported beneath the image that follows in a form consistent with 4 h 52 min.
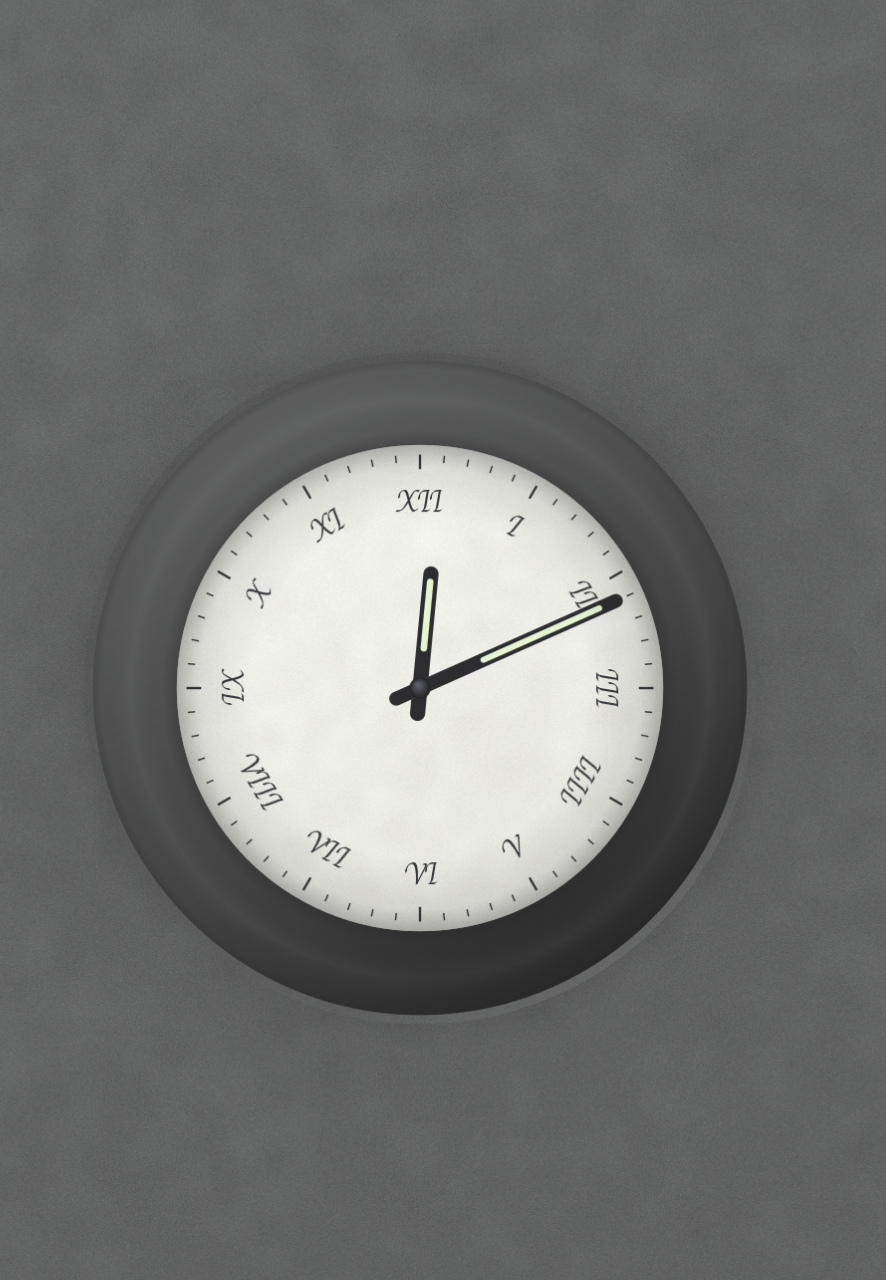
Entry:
12 h 11 min
